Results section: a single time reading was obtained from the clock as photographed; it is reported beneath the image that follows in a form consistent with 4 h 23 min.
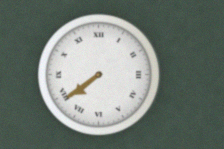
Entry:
7 h 39 min
